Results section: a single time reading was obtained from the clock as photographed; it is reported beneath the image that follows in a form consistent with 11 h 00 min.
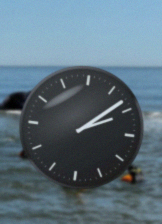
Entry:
2 h 08 min
